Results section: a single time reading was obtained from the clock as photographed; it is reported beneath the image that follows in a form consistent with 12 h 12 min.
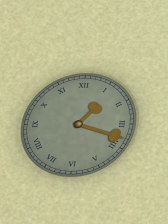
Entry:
1 h 18 min
